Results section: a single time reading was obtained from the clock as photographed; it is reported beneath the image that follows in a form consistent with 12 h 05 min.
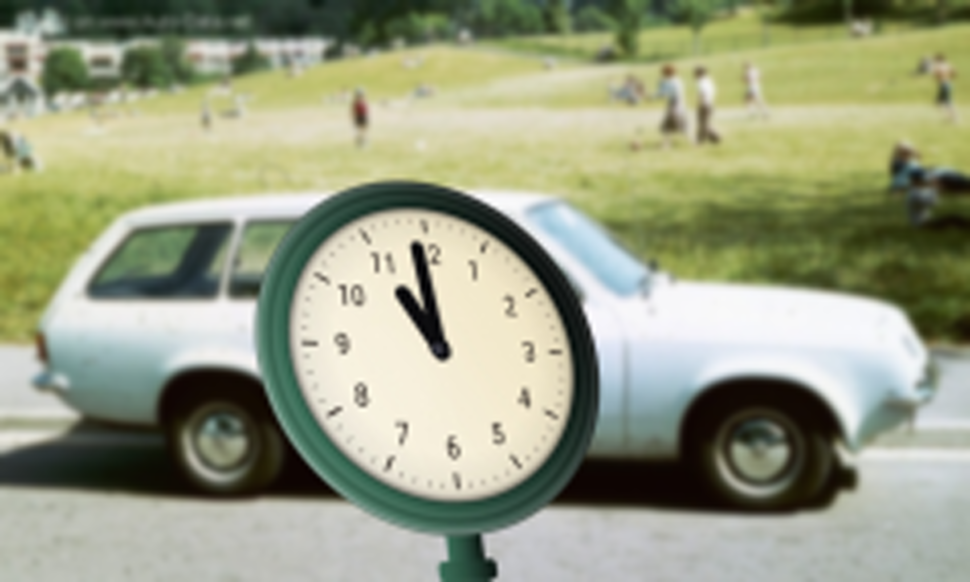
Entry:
10 h 59 min
